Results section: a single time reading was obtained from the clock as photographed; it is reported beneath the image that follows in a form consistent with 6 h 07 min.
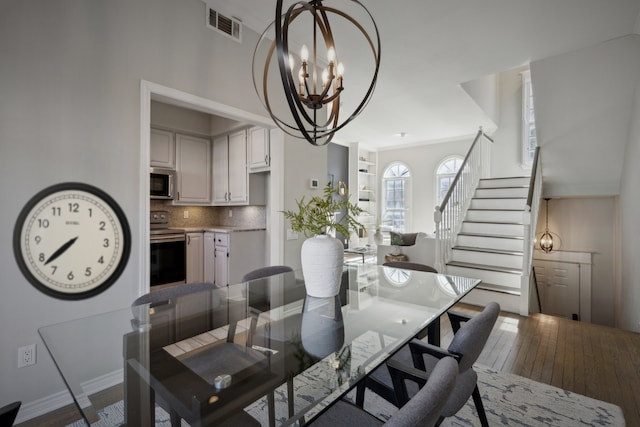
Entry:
7 h 38 min
